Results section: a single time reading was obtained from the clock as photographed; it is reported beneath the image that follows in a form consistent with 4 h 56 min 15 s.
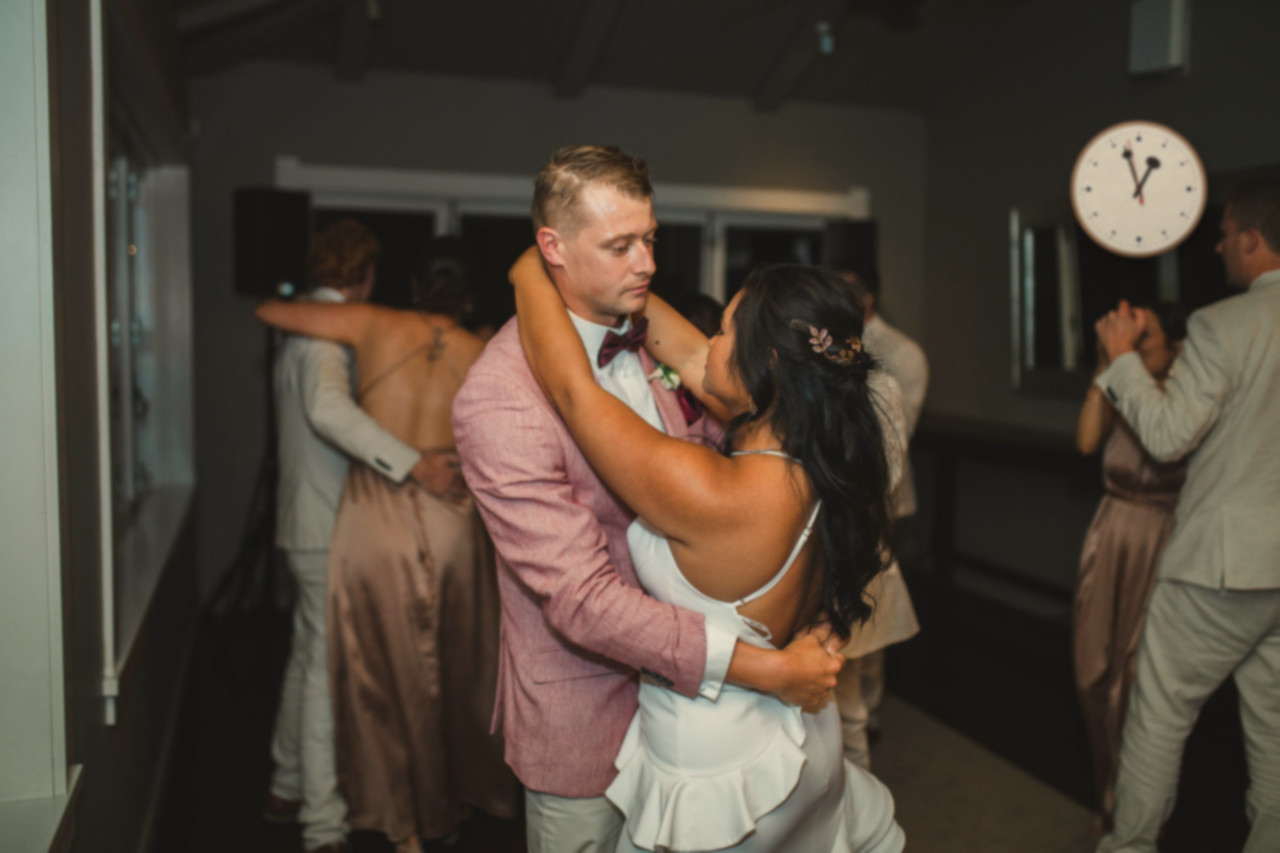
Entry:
12 h 56 min 58 s
